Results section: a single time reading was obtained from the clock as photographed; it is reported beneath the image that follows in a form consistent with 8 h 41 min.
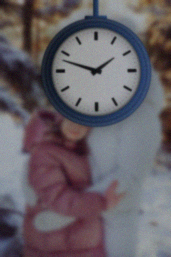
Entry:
1 h 48 min
